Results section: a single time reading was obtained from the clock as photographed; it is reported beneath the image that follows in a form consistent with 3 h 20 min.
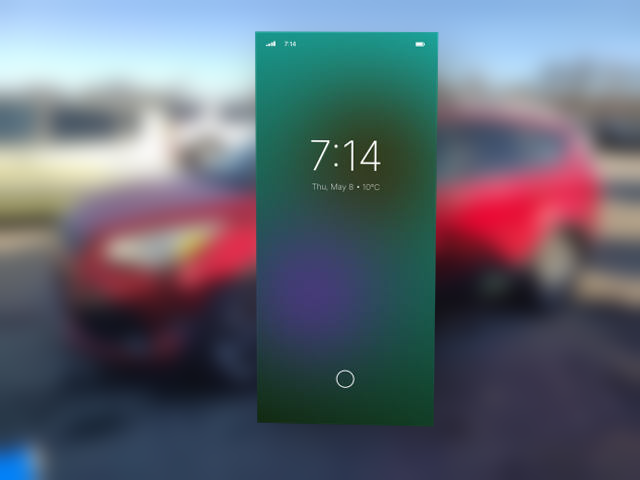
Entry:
7 h 14 min
